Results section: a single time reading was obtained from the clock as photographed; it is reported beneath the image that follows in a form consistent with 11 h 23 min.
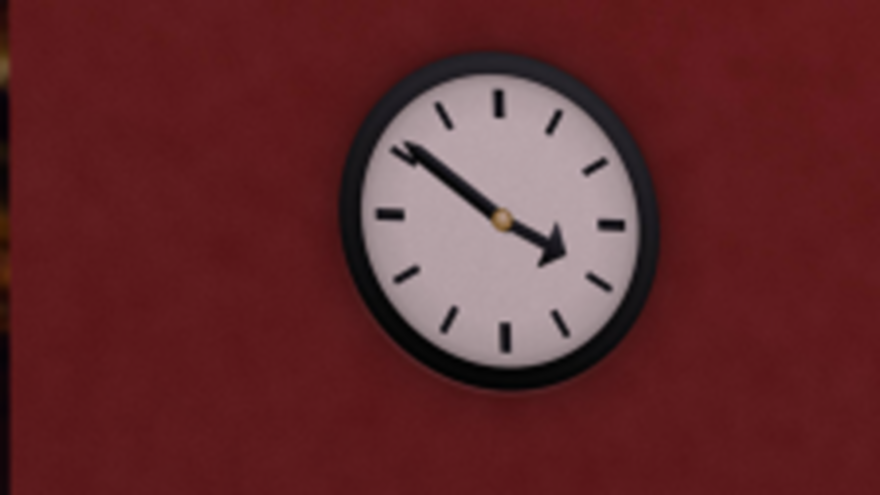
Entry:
3 h 51 min
